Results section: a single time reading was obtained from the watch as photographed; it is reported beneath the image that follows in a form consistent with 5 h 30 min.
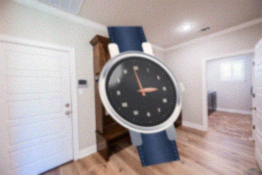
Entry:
2 h 59 min
